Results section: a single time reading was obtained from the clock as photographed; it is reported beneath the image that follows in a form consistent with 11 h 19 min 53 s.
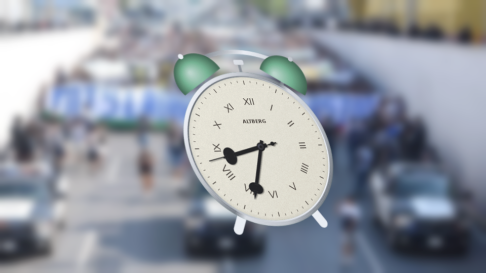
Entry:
8 h 33 min 43 s
